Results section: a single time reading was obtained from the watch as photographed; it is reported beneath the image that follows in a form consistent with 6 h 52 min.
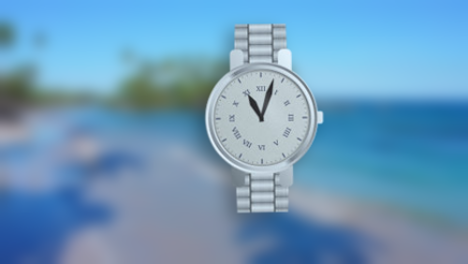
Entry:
11 h 03 min
